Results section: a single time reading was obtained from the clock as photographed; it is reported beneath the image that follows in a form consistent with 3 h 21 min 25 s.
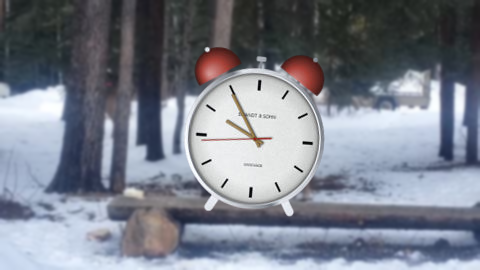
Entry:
9 h 54 min 44 s
